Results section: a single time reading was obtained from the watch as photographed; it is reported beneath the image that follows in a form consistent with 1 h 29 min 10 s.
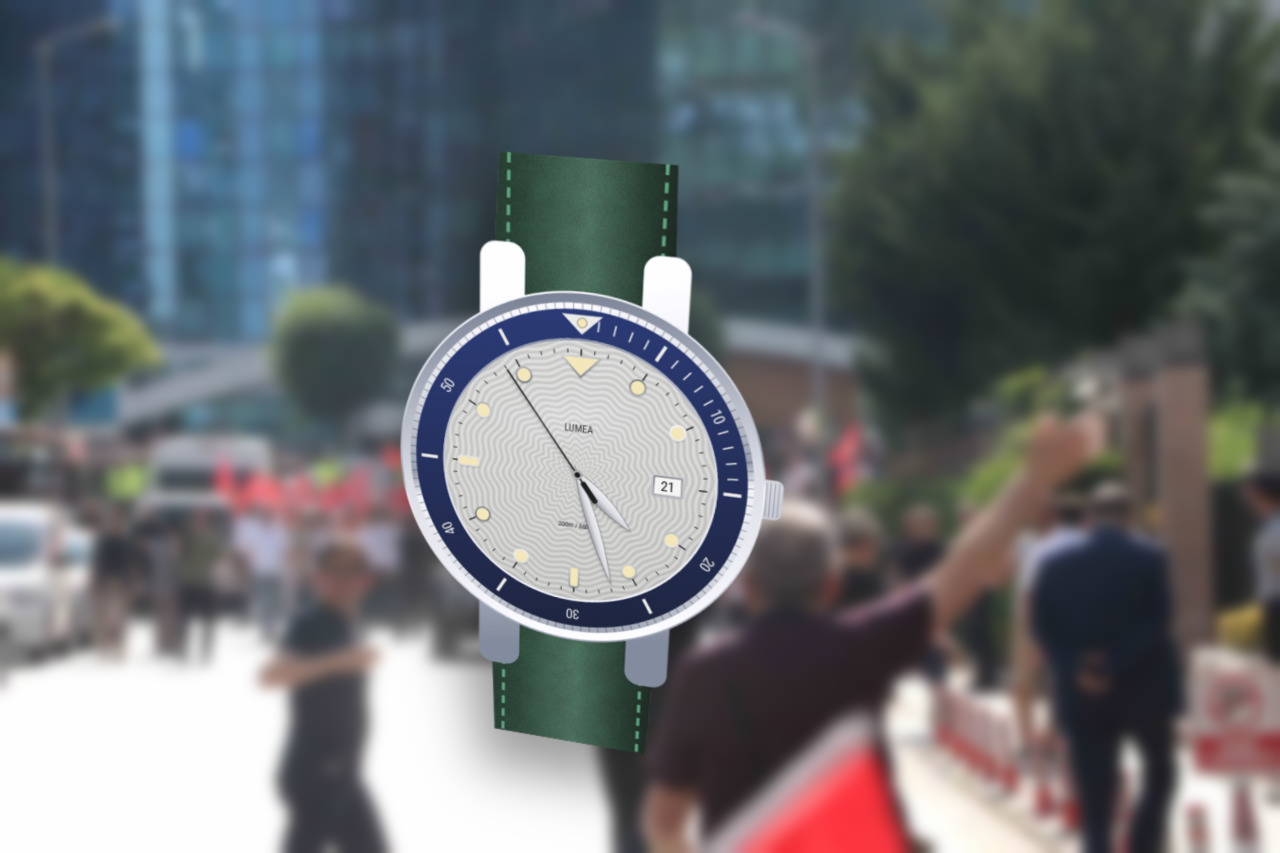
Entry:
4 h 26 min 54 s
